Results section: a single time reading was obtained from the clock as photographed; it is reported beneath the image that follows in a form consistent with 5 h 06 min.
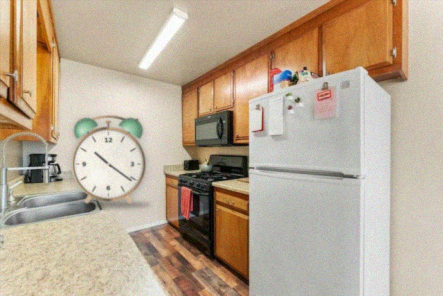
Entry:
10 h 21 min
